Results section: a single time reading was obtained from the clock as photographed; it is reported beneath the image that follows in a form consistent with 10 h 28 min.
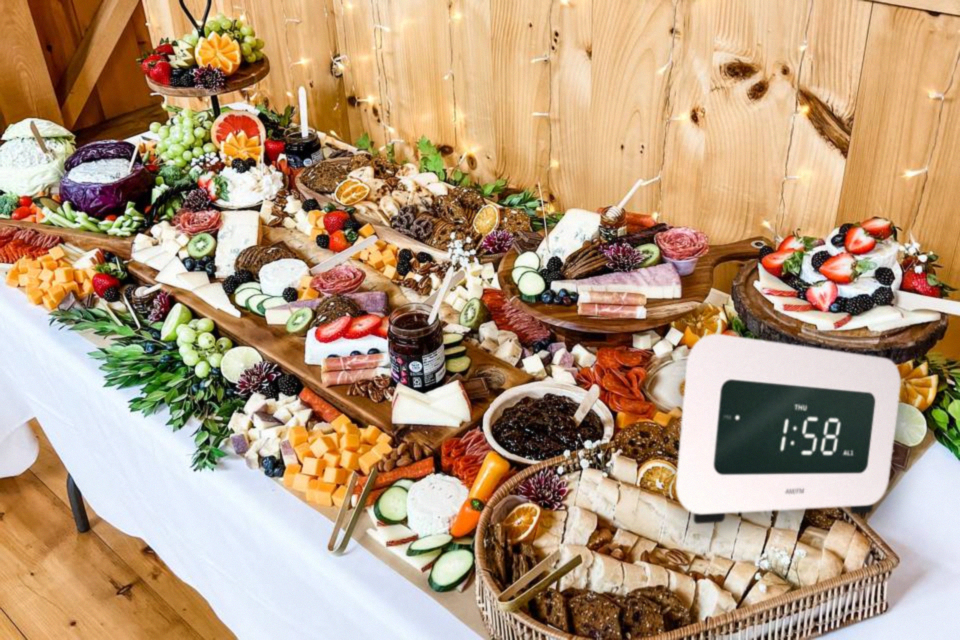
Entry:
1 h 58 min
